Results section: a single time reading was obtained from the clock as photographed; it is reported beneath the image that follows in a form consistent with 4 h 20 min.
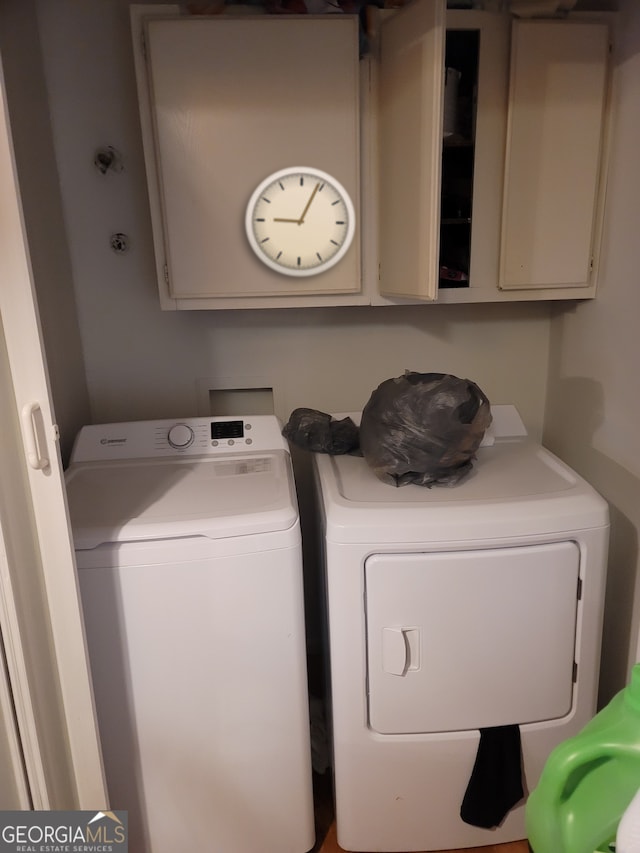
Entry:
9 h 04 min
